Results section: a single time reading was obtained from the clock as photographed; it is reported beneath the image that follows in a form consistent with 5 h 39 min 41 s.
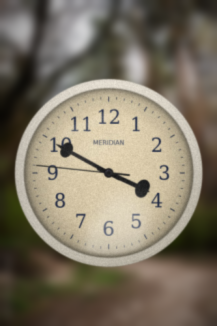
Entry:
3 h 49 min 46 s
